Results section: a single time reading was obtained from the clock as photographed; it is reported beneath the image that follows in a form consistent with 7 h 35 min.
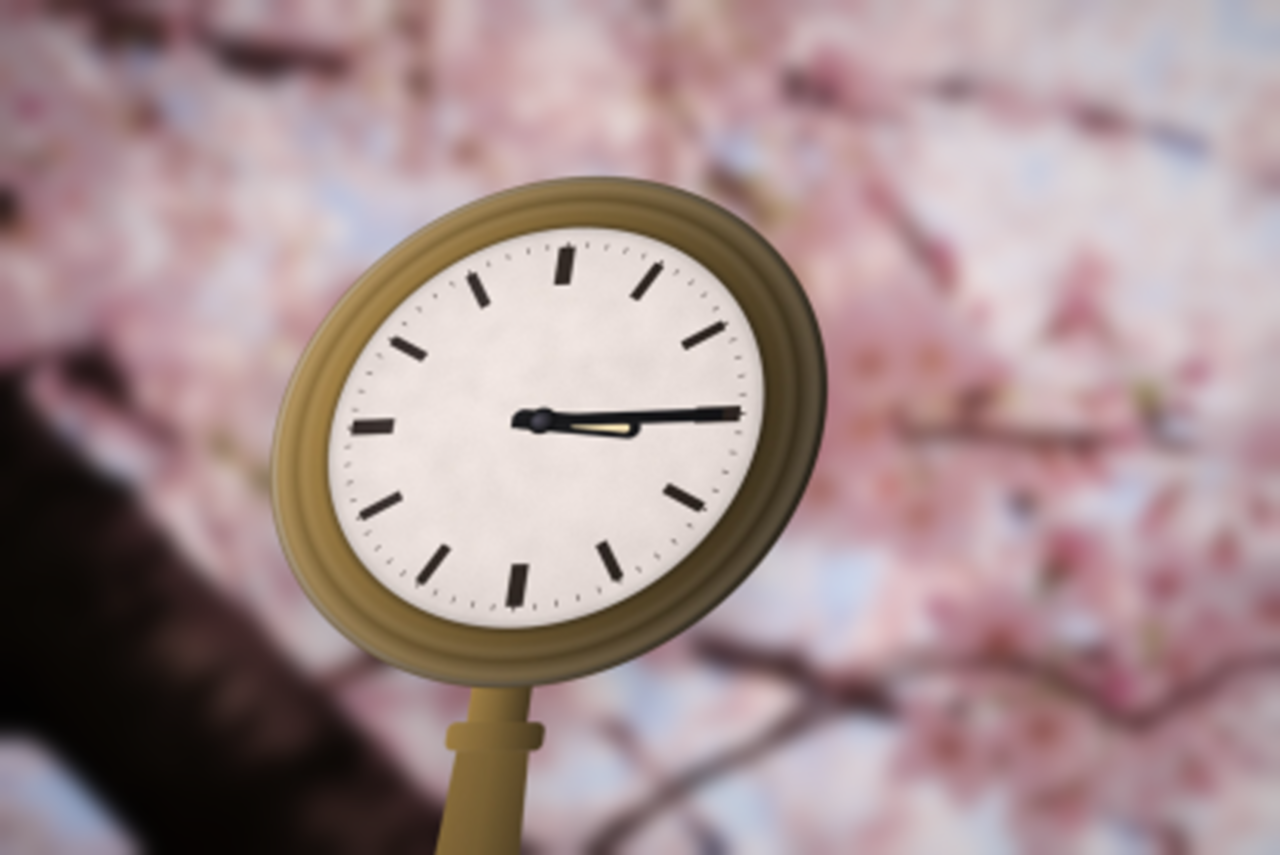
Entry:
3 h 15 min
